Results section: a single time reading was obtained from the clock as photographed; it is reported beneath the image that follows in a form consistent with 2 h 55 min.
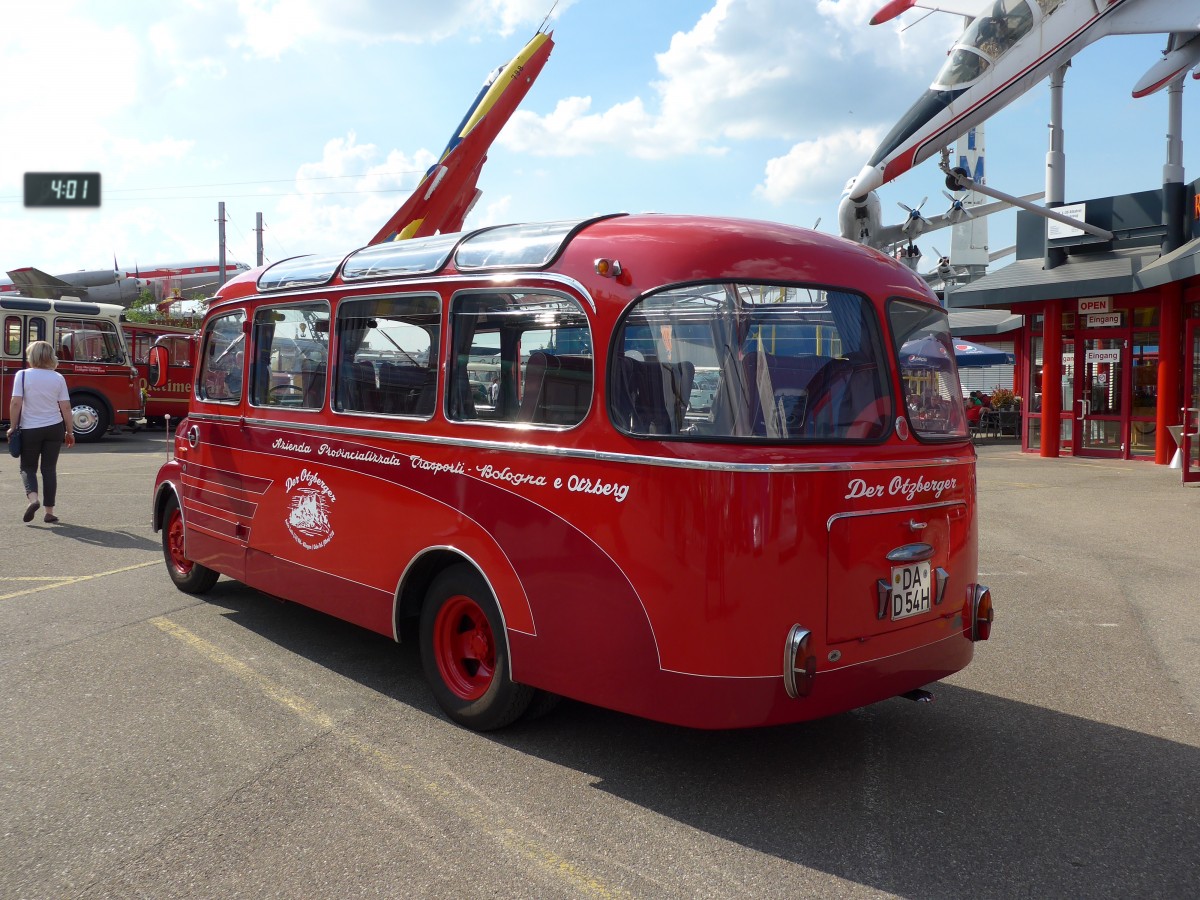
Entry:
4 h 01 min
